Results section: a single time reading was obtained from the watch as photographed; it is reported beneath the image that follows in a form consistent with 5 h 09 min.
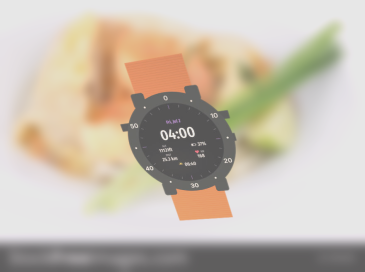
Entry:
4 h 00 min
